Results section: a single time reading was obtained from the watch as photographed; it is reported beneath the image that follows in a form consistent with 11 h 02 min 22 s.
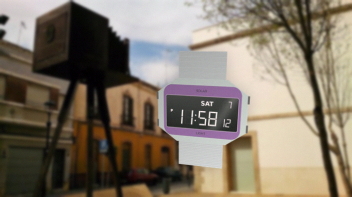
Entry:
11 h 58 min 12 s
